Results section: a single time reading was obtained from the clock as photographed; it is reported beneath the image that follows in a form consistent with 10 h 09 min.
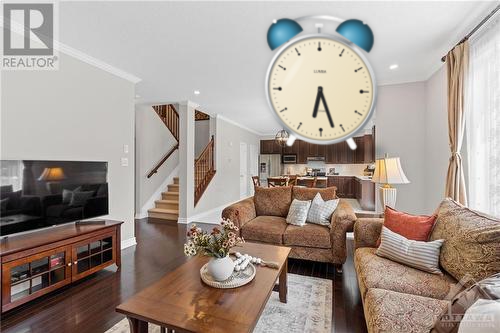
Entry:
6 h 27 min
